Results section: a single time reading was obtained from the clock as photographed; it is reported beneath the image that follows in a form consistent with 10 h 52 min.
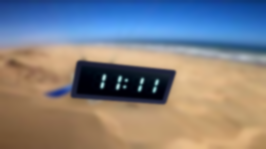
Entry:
11 h 11 min
